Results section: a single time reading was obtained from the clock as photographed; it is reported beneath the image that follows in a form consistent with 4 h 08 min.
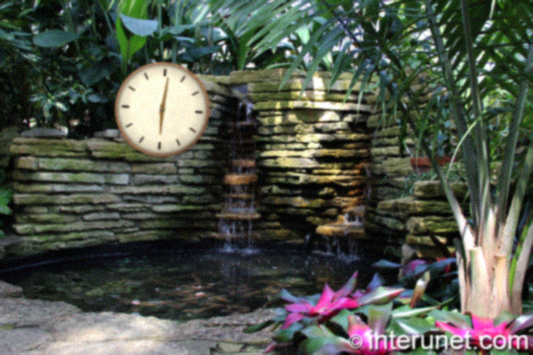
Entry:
6 h 01 min
